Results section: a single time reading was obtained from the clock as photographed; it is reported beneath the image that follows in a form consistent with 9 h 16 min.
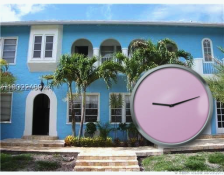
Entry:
9 h 12 min
